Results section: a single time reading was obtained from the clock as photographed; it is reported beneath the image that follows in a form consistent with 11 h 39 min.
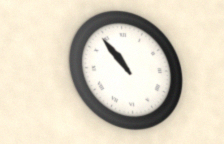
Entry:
10 h 54 min
